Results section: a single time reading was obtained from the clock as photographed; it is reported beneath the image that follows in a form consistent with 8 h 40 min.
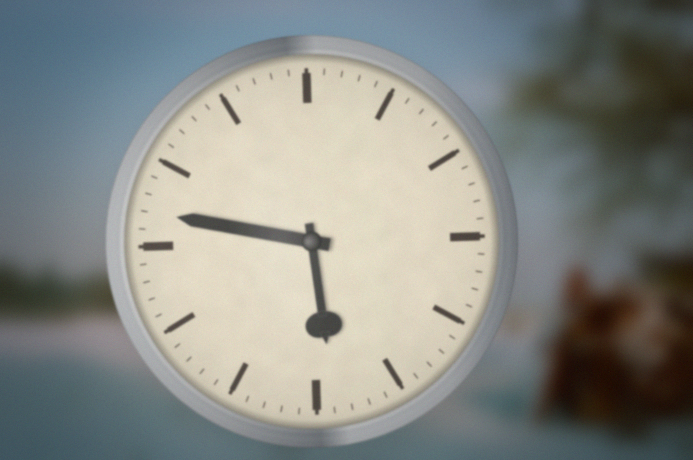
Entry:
5 h 47 min
